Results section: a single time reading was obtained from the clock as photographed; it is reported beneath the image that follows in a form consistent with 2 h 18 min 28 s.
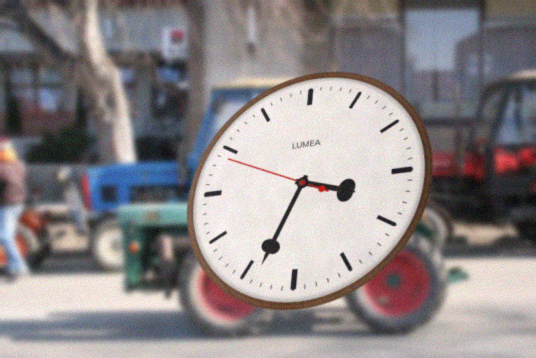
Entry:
3 h 33 min 49 s
